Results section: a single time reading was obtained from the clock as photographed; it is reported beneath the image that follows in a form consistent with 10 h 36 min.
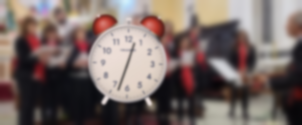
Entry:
12 h 33 min
